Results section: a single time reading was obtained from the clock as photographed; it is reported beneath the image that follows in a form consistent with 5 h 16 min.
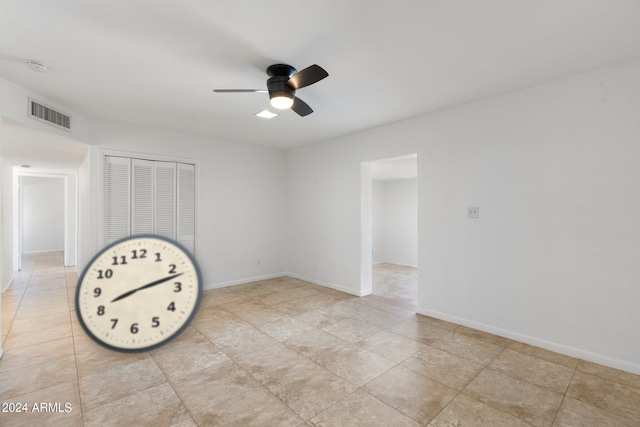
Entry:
8 h 12 min
